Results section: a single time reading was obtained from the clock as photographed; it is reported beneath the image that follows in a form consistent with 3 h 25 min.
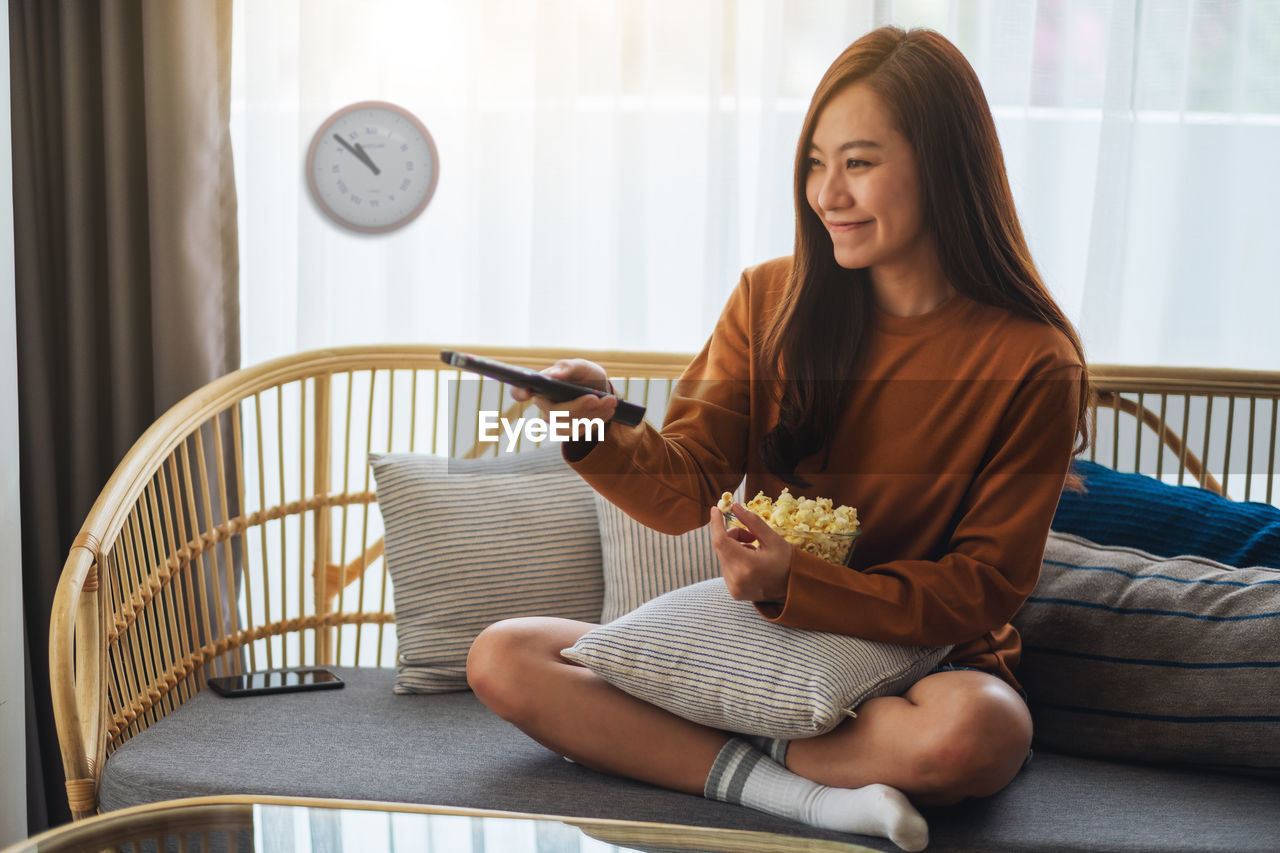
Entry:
10 h 52 min
